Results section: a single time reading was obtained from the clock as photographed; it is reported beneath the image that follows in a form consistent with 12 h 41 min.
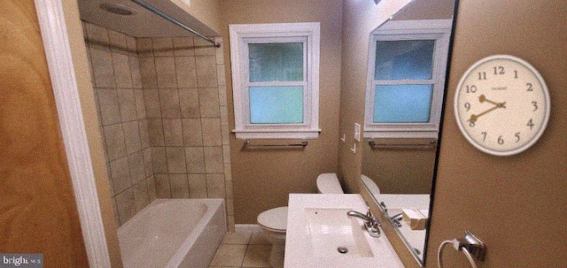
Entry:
9 h 41 min
